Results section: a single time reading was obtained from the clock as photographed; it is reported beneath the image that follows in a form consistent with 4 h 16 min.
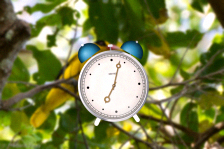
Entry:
7 h 03 min
